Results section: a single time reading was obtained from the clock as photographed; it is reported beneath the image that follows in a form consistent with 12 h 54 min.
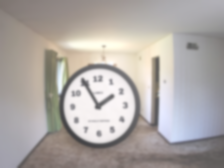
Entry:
1 h 55 min
